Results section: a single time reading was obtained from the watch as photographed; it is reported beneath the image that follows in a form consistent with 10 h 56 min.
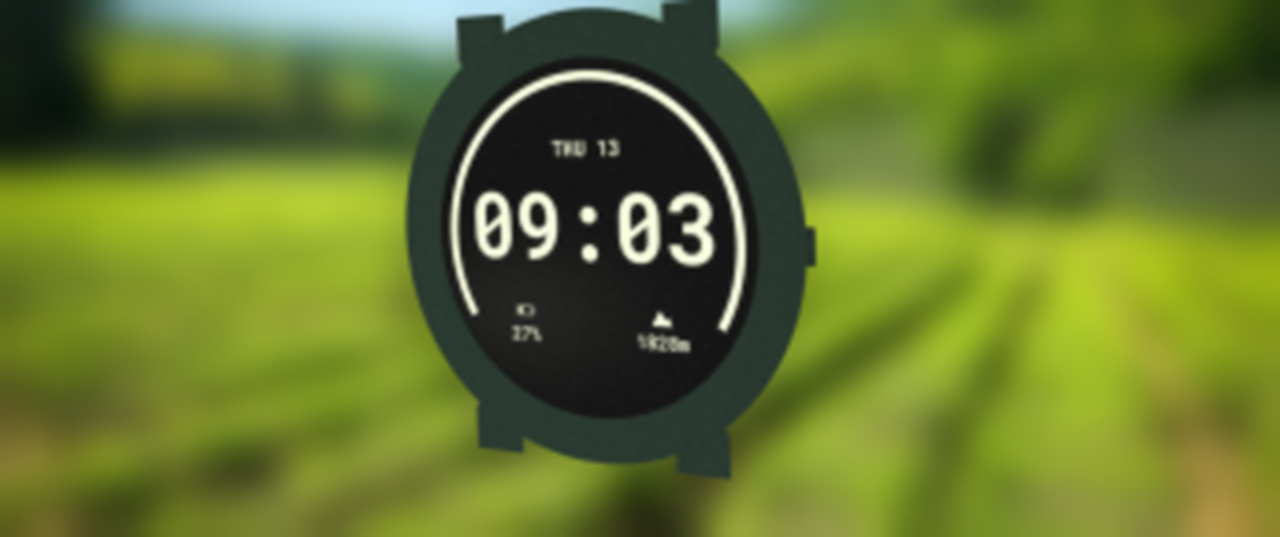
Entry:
9 h 03 min
